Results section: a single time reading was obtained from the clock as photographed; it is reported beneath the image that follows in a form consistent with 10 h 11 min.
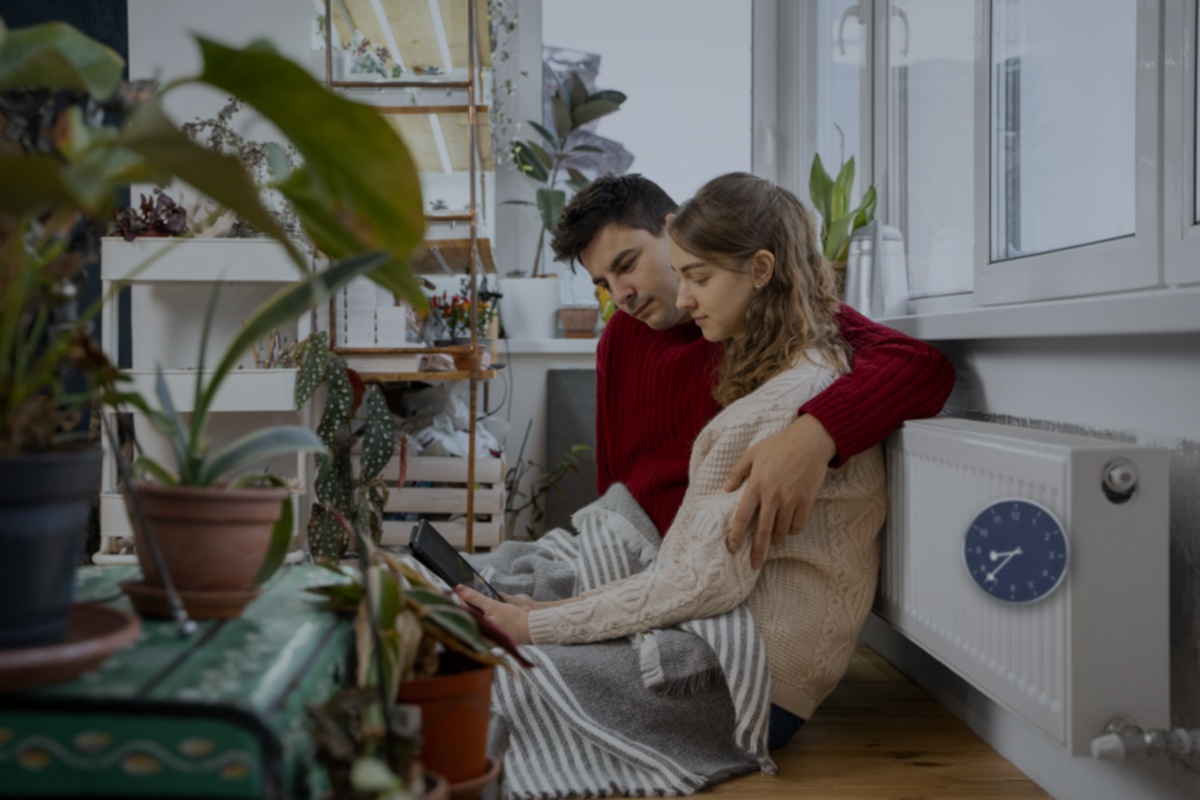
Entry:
8 h 37 min
